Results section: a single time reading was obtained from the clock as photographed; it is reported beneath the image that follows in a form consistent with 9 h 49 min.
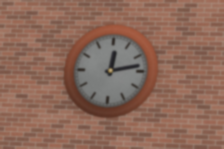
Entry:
12 h 13 min
